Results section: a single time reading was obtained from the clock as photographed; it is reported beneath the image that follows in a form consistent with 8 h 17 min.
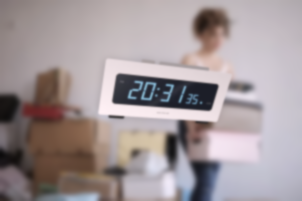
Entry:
20 h 31 min
